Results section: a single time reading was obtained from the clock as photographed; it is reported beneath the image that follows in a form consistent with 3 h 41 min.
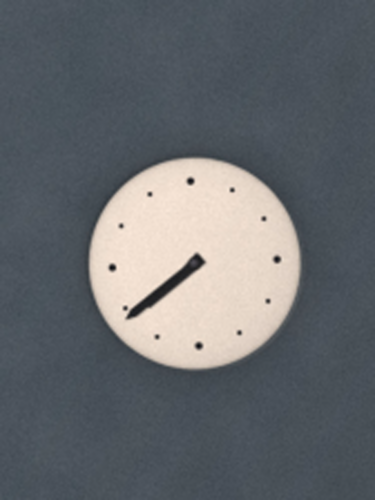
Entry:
7 h 39 min
